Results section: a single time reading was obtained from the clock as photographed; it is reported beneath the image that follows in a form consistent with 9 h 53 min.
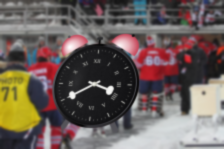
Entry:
3 h 40 min
